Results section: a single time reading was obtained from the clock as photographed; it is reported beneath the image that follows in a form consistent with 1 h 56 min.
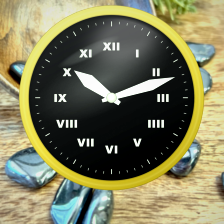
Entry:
10 h 12 min
